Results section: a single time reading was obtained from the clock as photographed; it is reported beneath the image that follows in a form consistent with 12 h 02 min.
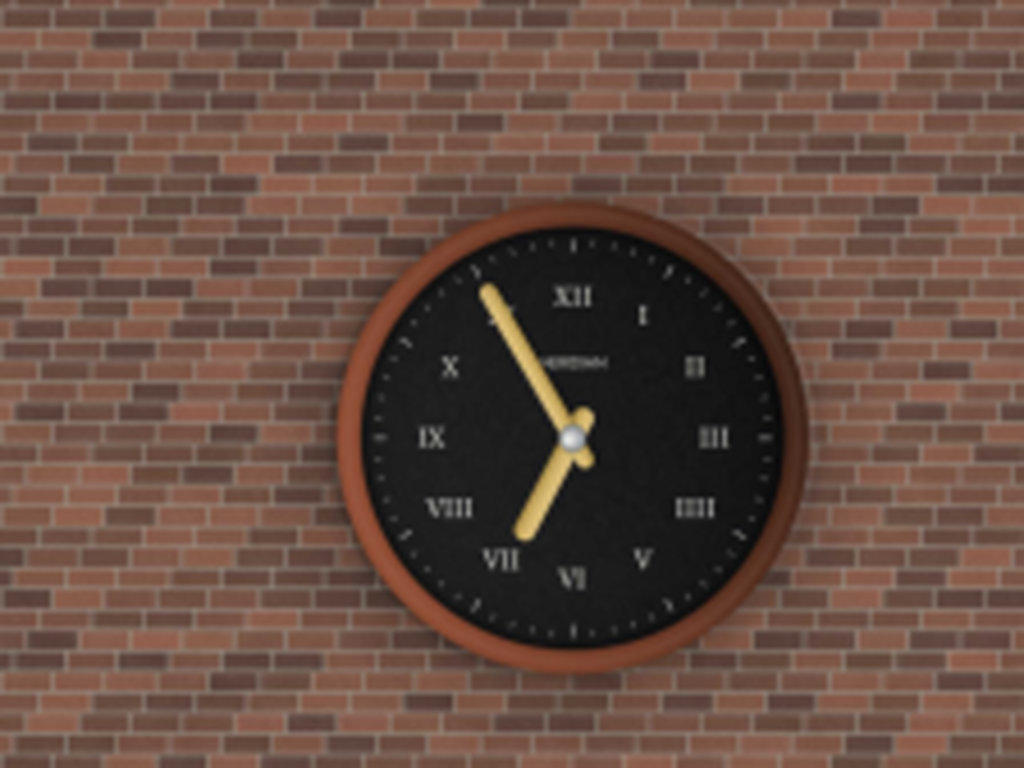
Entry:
6 h 55 min
